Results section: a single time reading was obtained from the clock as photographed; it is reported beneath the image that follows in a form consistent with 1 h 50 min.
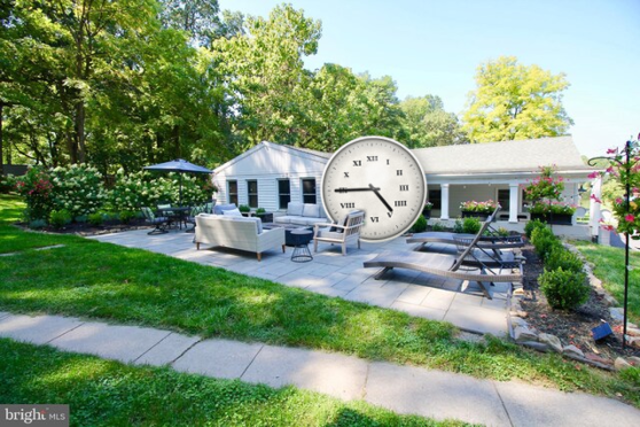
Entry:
4 h 45 min
